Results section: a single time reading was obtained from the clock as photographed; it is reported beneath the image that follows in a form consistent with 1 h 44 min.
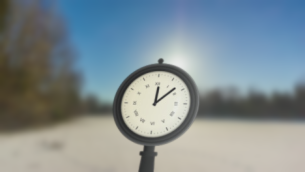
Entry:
12 h 08 min
